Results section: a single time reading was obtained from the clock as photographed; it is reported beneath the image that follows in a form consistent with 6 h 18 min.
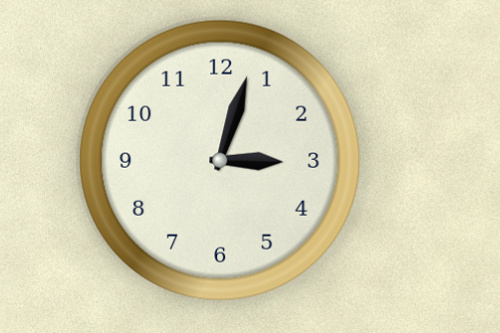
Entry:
3 h 03 min
